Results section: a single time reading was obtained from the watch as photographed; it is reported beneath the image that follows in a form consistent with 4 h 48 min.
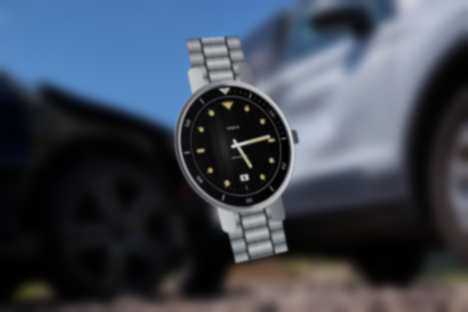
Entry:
5 h 14 min
